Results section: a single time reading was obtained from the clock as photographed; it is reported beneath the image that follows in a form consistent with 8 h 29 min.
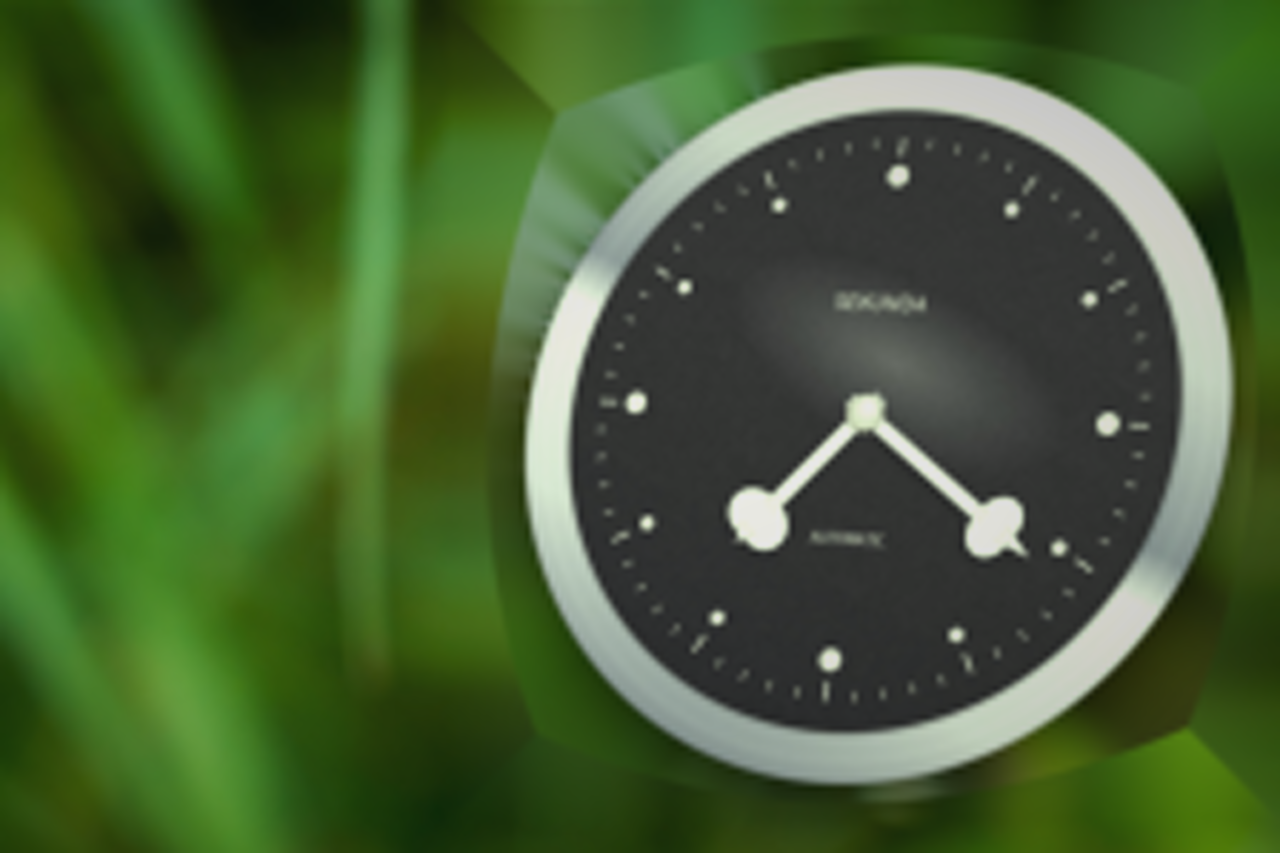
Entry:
7 h 21 min
